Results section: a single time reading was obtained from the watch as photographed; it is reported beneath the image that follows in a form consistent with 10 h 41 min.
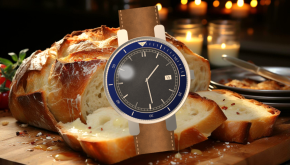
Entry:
1 h 29 min
